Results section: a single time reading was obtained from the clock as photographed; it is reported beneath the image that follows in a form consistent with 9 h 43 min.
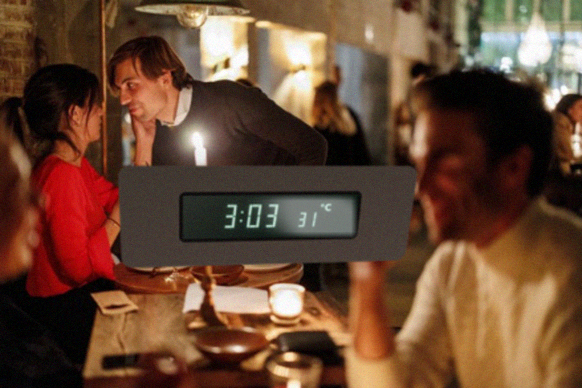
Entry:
3 h 03 min
